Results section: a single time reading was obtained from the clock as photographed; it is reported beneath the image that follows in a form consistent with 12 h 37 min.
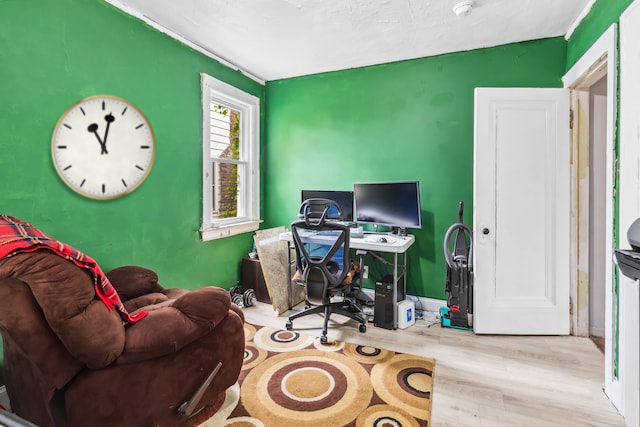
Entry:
11 h 02 min
